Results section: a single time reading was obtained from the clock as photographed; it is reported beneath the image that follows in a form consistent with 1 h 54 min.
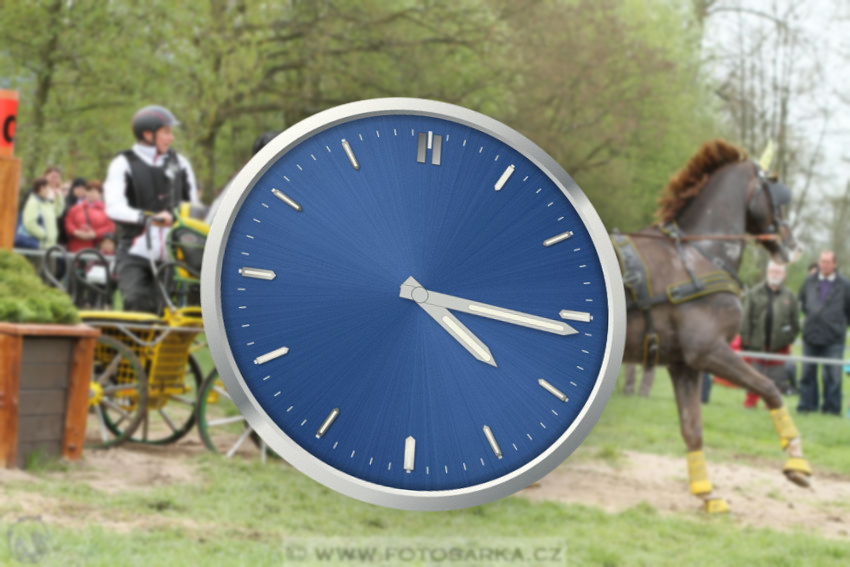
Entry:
4 h 16 min
